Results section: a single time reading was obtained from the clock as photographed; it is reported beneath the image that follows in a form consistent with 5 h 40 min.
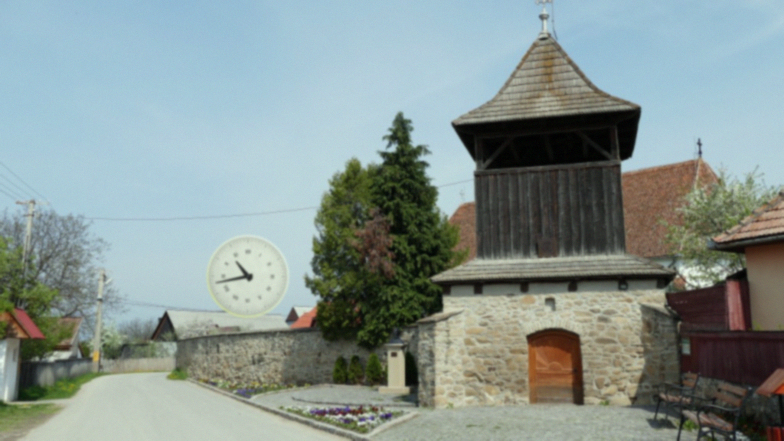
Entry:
10 h 43 min
